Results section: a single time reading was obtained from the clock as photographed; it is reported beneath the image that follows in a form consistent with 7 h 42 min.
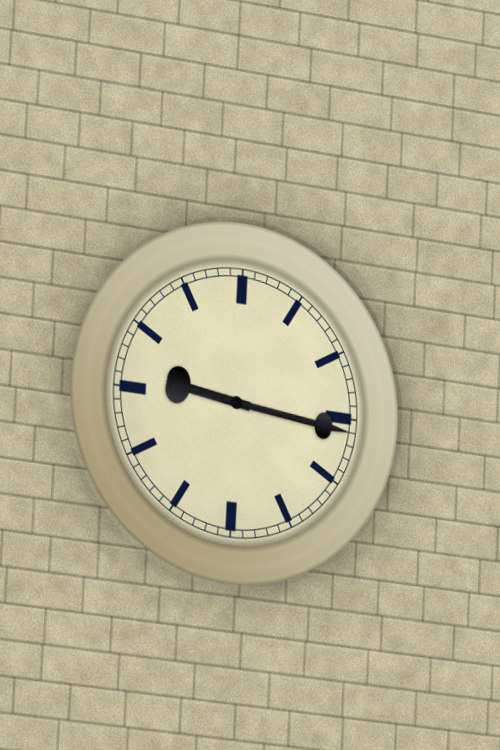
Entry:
9 h 16 min
